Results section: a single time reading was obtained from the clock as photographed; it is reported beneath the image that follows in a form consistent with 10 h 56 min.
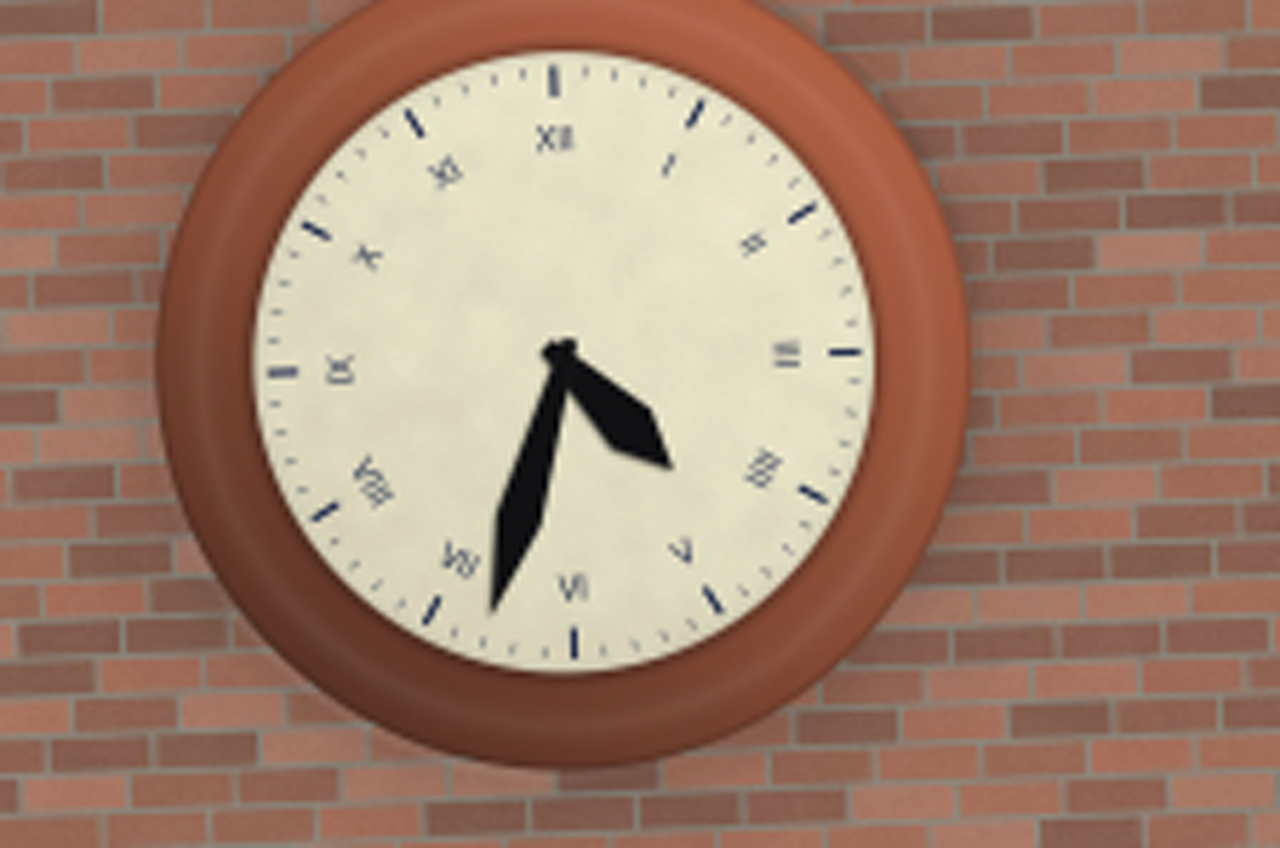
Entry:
4 h 33 min
